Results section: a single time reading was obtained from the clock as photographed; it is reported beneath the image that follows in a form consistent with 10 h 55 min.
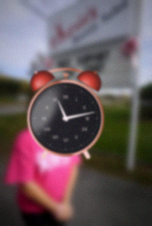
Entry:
11 h 13 min
